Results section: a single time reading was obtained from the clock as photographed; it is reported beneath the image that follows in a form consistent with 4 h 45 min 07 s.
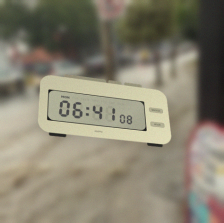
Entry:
6 h 41 min 08 s
